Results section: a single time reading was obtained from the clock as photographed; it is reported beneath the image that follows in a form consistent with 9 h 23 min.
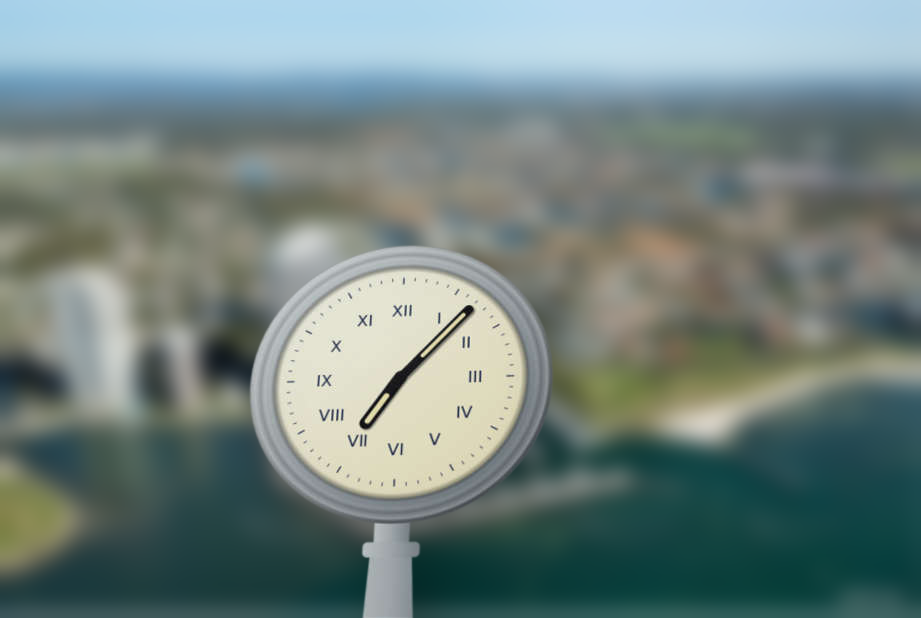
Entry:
7 h 07 min
